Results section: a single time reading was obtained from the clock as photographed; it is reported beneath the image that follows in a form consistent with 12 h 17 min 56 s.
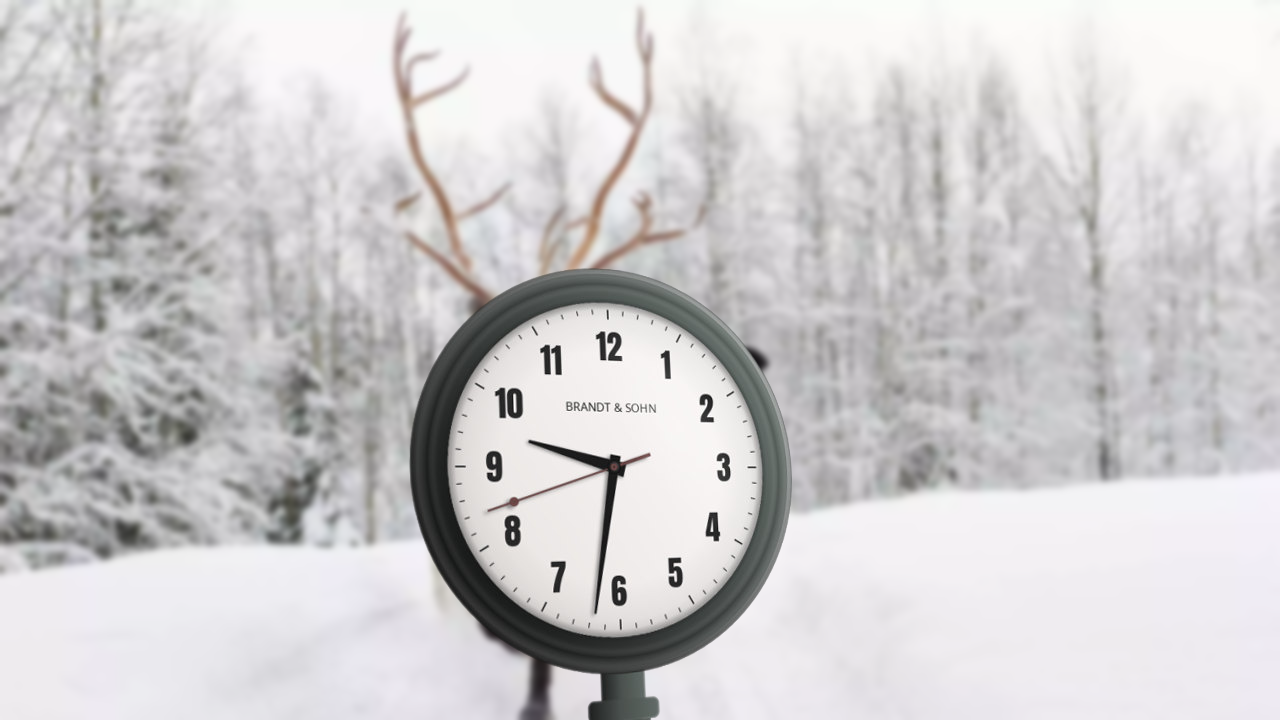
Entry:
9 h 31 min 42 s
